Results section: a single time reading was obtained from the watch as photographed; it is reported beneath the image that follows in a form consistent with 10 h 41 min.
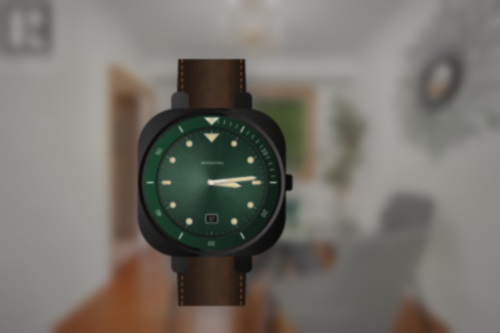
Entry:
3 h 14 min
